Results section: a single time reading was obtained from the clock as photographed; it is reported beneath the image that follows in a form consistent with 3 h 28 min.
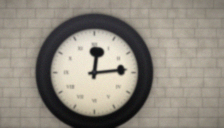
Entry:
12 h 14 min
